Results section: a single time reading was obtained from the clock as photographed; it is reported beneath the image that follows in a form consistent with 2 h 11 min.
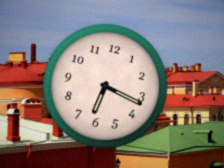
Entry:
6 h 17 min
